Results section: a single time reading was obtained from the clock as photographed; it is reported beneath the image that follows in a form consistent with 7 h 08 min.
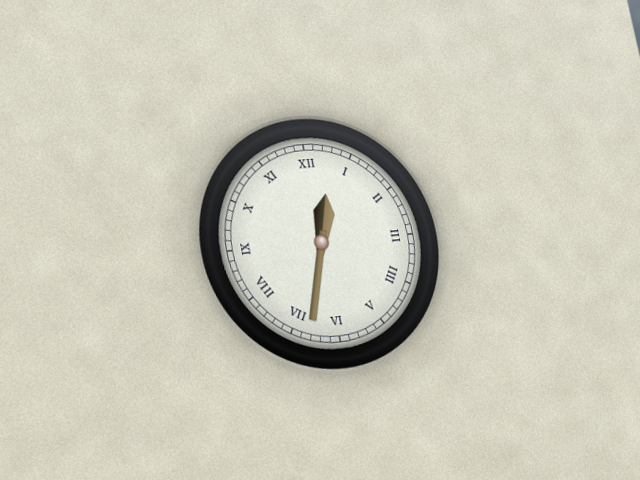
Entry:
12 h 33 min
